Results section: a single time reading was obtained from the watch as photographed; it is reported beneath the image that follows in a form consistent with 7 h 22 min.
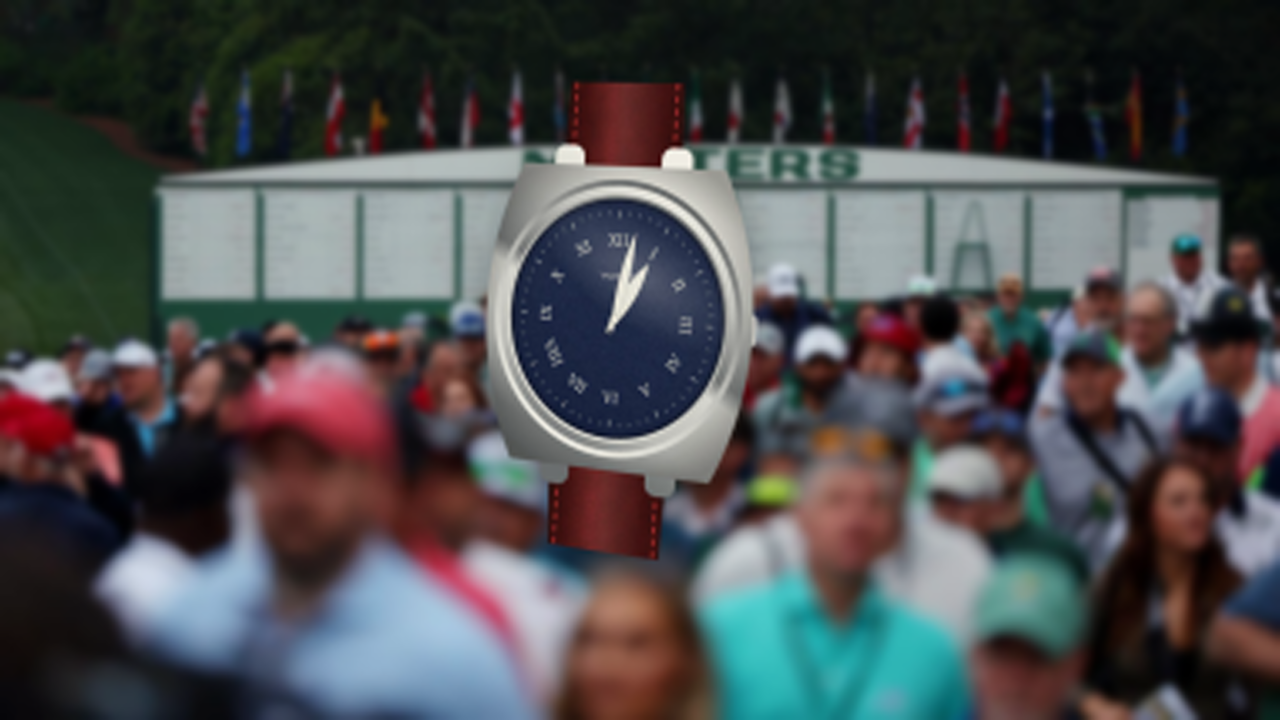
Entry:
1 h 02 min
